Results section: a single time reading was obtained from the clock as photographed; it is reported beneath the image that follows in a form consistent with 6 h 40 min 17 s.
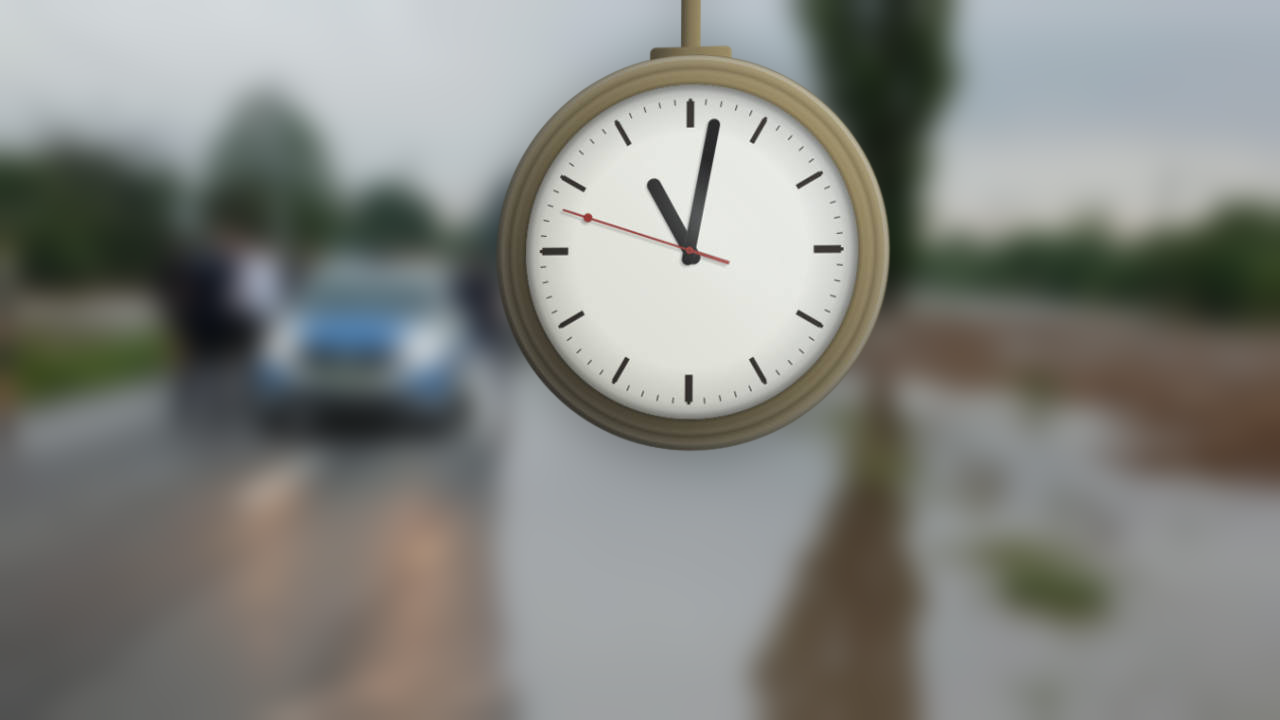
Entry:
11 h 01 min 48 s
